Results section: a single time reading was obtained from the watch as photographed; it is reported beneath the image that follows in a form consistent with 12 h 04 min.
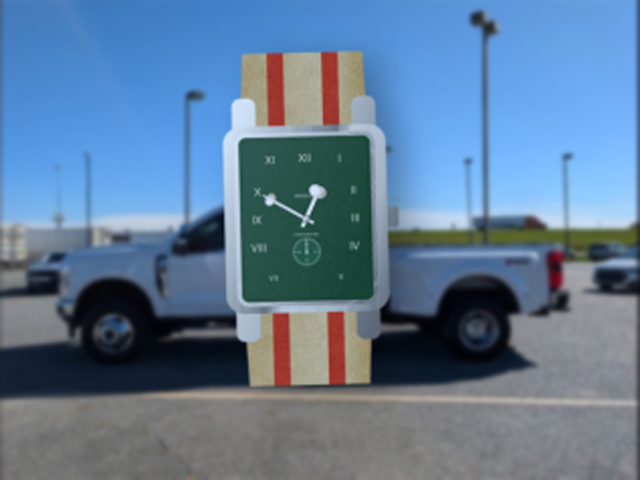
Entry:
12 h 50 min
